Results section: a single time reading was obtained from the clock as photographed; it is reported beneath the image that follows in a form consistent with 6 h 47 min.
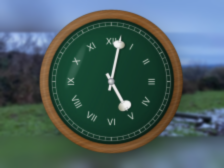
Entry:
5 h 02 min
